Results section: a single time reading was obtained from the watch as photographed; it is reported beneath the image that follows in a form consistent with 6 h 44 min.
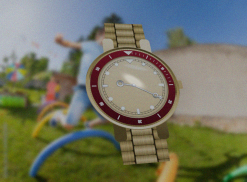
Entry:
9 h 20 min
